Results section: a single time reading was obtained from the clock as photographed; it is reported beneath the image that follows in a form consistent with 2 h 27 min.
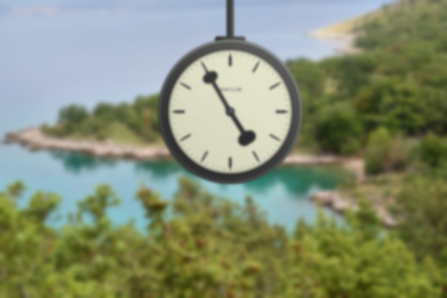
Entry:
4 h 55 min
